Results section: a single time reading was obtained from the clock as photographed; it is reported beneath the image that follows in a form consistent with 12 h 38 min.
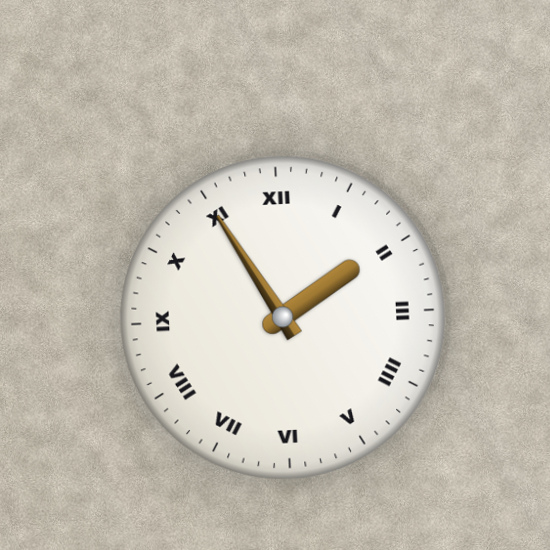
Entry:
1 h 55 min
